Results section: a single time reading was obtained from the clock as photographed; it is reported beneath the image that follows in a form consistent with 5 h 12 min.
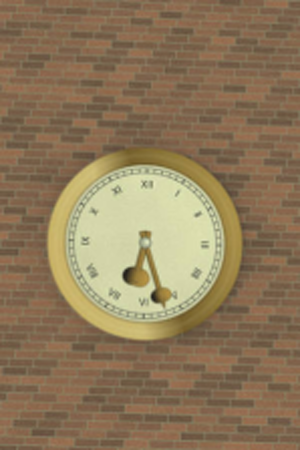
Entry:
6 h 27 min
